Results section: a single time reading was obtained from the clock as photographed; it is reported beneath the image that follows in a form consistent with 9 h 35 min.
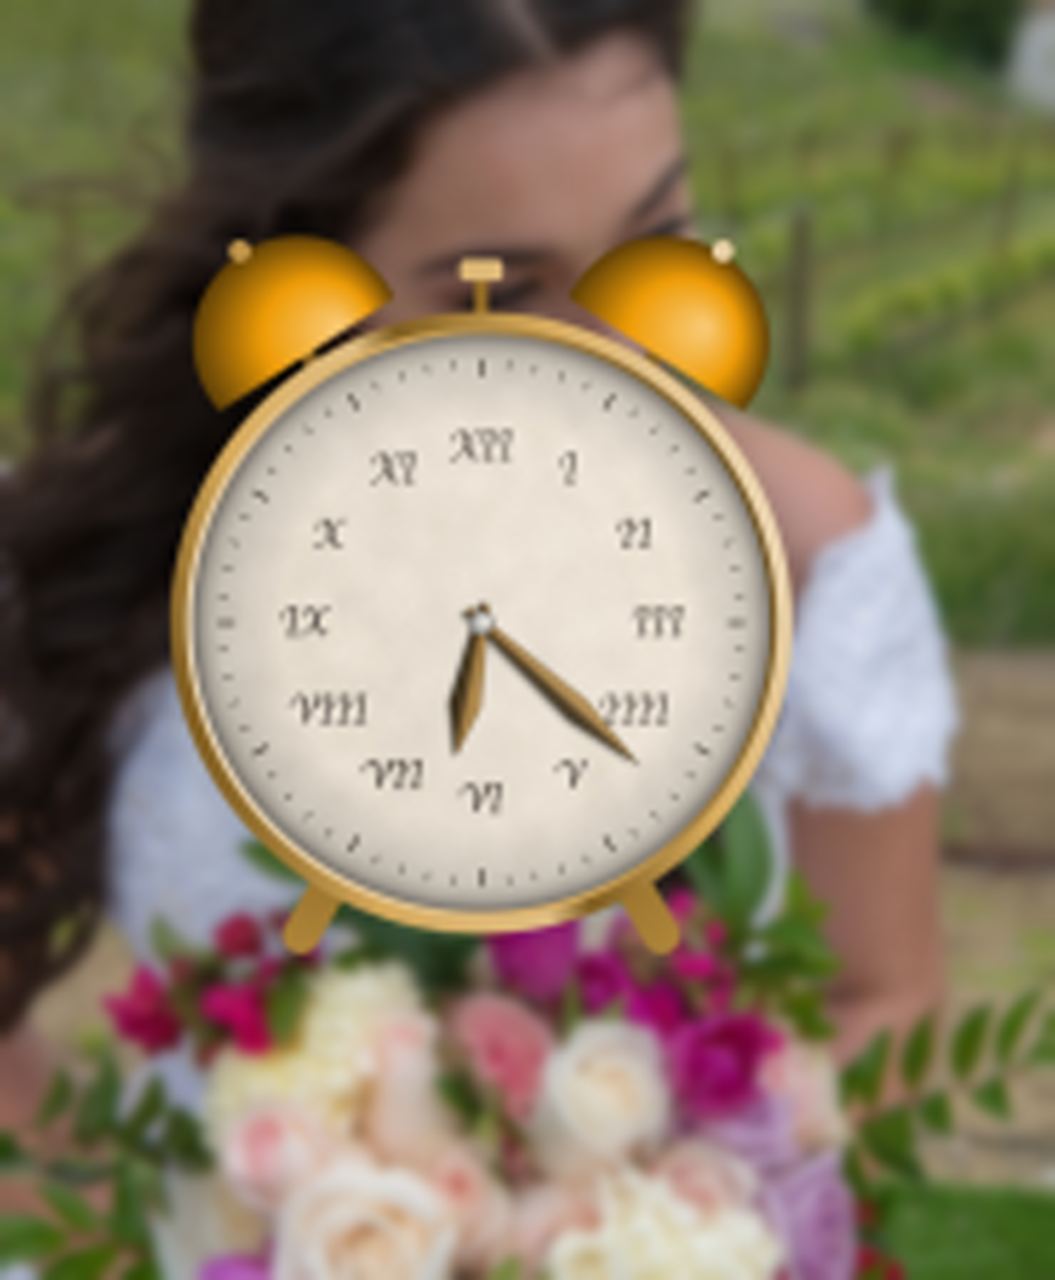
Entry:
6 h 22 min
